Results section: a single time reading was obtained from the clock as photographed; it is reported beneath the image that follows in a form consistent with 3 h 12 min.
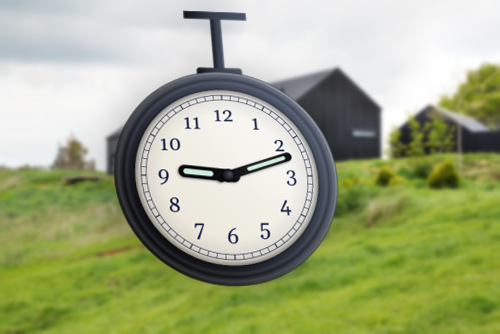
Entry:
9 h 12 min
